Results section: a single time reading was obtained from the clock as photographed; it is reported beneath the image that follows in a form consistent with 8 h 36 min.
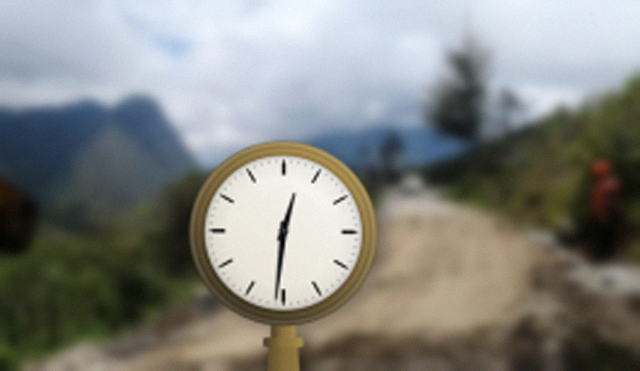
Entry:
12 h 31 min
